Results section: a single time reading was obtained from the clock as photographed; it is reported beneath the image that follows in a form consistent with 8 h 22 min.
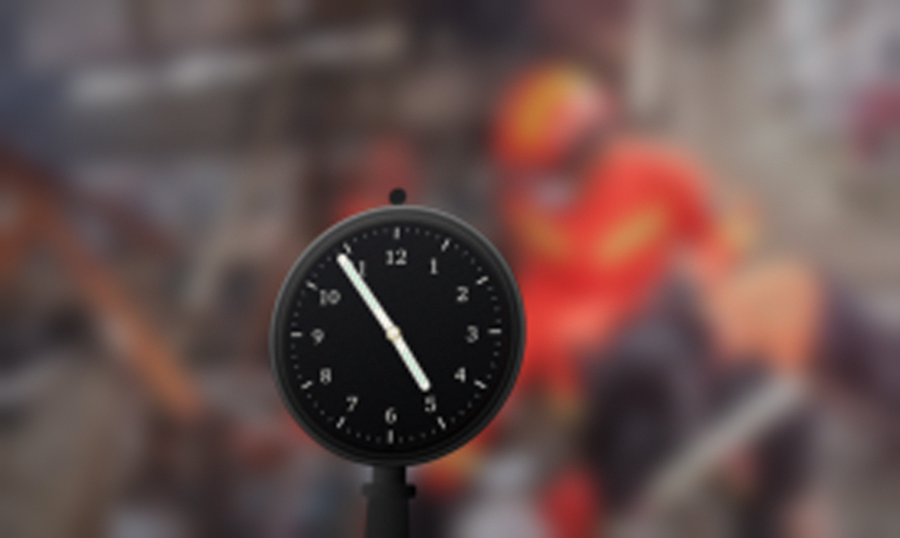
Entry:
4 h 54 min
